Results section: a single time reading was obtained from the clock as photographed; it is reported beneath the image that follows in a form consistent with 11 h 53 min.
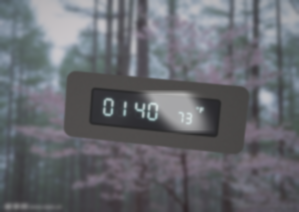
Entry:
1 h 40 min
